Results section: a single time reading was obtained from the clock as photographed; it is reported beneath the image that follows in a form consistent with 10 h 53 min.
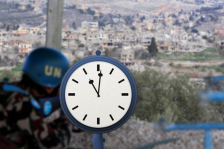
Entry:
11 h 01 min
